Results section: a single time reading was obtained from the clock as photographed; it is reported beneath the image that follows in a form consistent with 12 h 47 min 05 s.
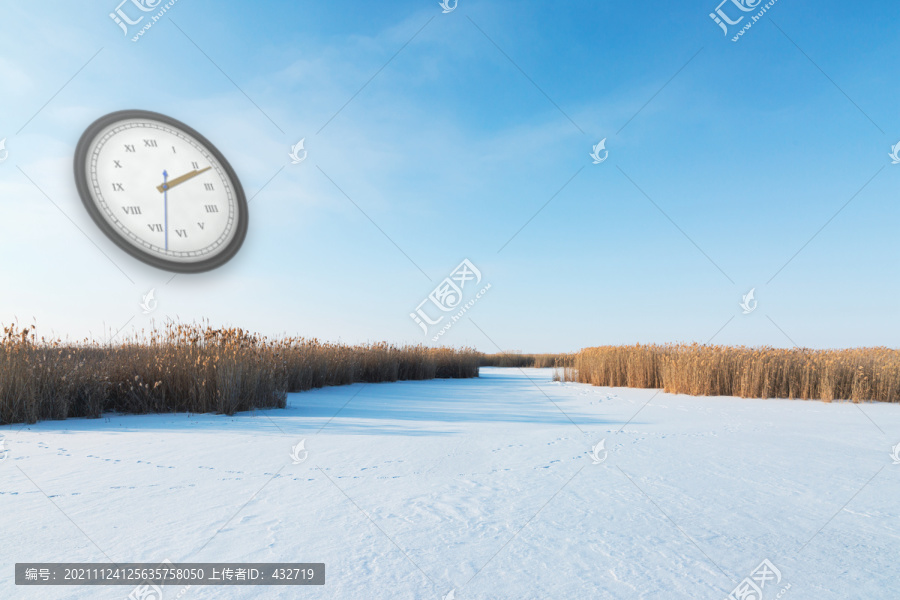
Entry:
2 h 11 min 33 s
